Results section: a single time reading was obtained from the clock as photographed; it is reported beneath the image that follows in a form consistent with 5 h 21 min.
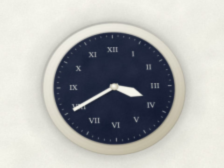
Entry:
3 h 40 min
